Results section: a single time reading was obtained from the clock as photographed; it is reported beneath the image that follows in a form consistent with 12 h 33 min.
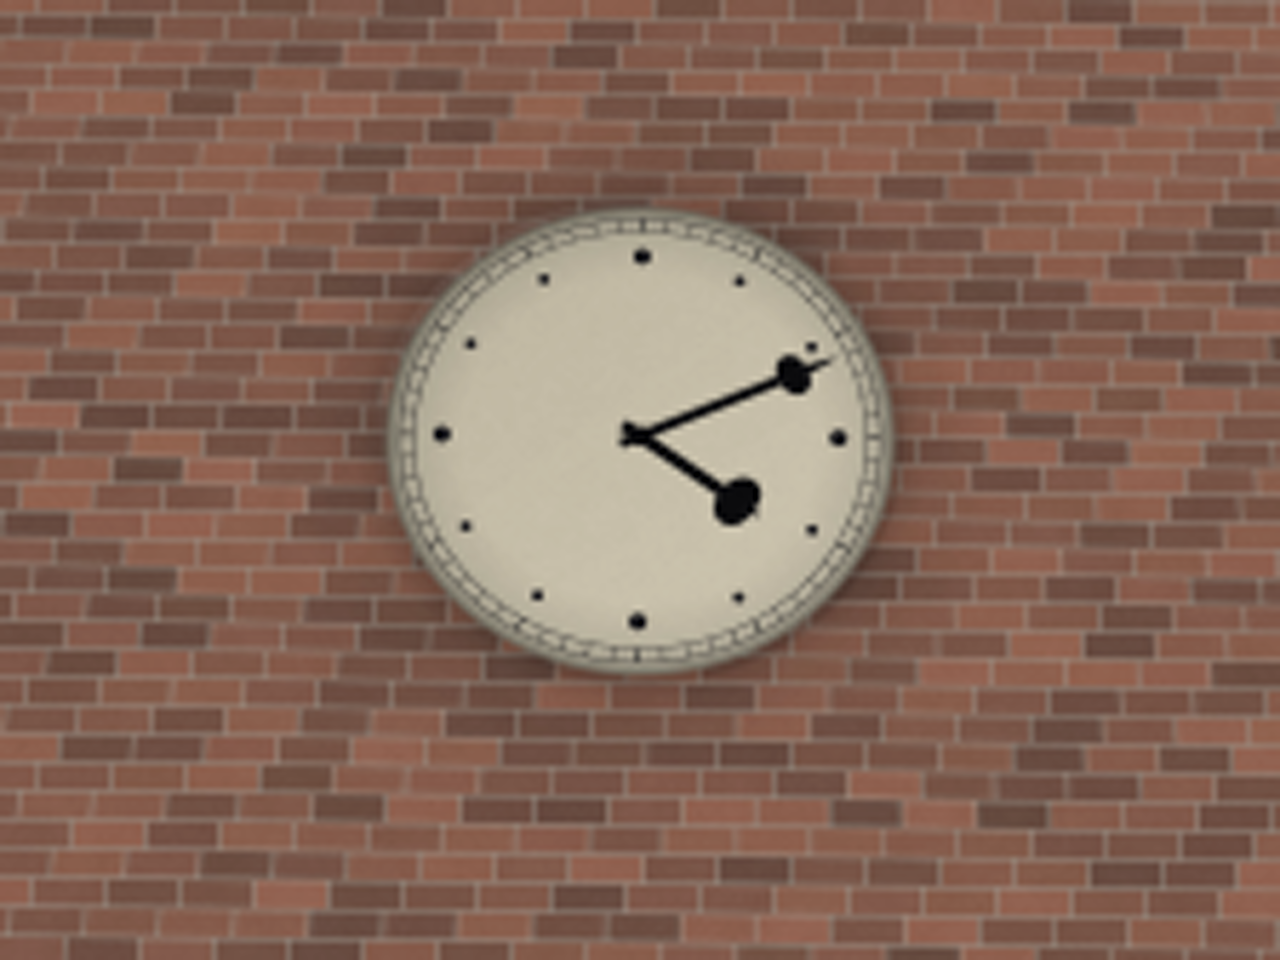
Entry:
4 h 11 min
